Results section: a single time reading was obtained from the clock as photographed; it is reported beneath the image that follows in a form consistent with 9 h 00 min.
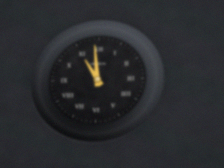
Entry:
10 h 59 min
